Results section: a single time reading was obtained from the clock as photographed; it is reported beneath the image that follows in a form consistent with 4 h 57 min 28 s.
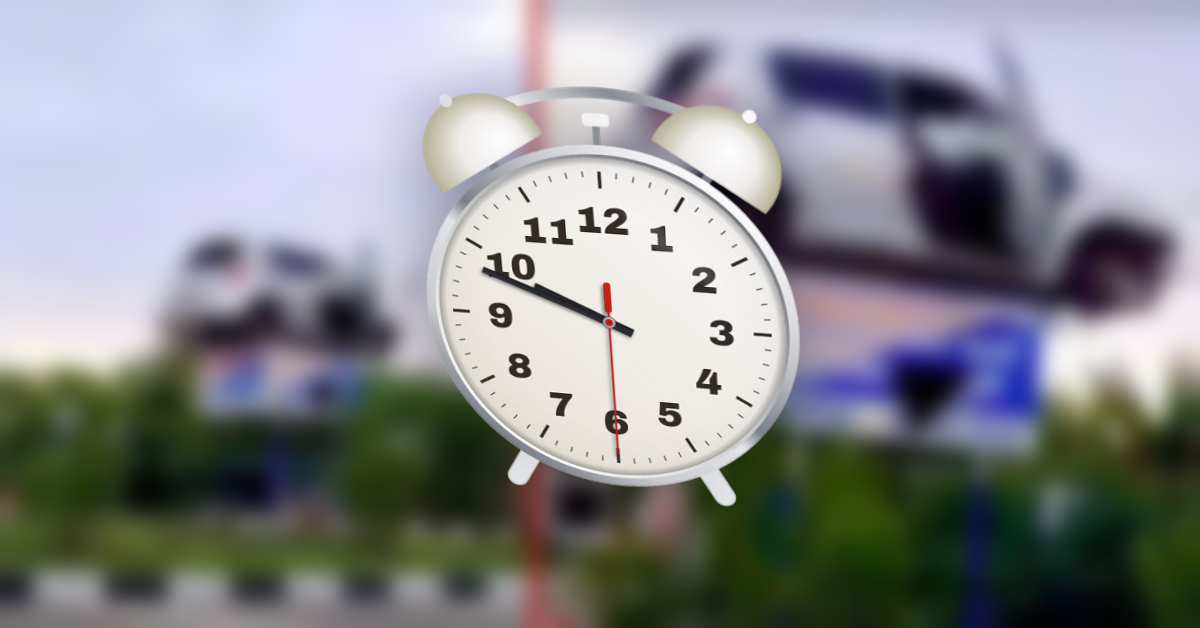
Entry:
9 h 48 min 30 s
